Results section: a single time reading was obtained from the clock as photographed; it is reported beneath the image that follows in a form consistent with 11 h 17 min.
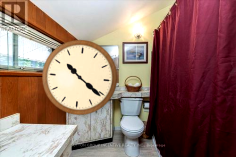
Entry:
10 h 21 min
